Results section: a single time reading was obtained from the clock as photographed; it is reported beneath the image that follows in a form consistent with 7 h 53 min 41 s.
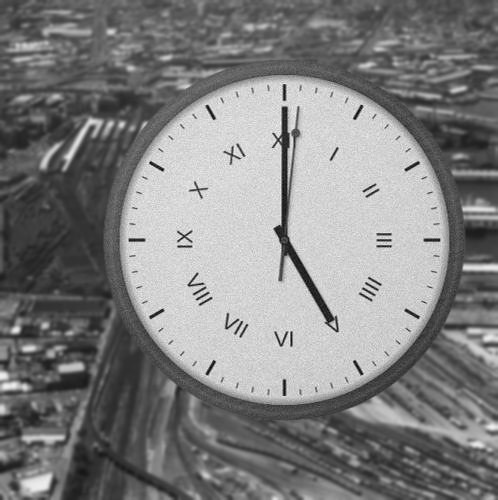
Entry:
5 h 00 min 01 s
